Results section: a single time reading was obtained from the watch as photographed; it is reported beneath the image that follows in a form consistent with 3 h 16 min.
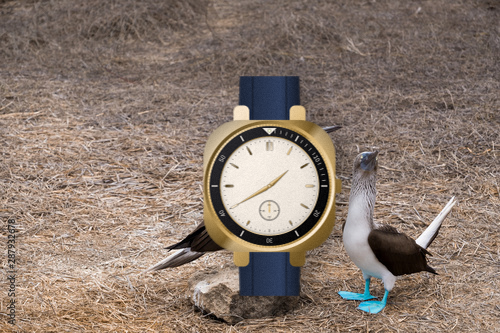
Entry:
1 h 40 min
